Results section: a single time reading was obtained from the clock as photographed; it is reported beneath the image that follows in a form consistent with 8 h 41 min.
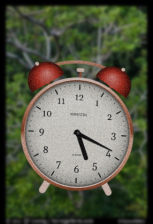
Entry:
5 h 19 min
